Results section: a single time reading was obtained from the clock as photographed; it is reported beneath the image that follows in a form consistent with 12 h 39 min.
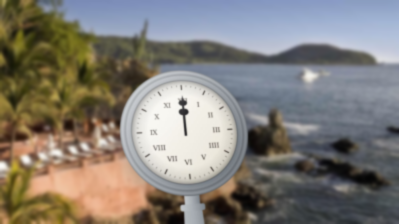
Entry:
12 h 00 min
